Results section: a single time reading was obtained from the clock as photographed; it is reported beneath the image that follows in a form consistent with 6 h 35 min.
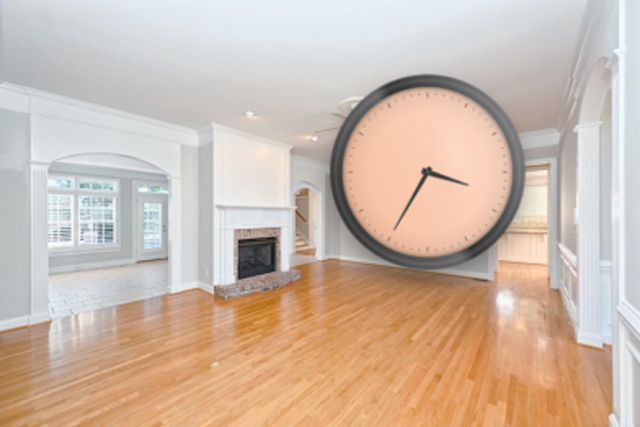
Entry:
3 h 35 min
